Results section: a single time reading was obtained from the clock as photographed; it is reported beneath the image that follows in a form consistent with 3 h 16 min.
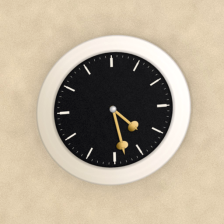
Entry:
4 h 28 min
